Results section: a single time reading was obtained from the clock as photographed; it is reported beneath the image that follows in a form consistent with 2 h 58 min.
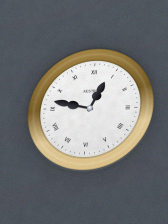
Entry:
12 h 47 min
